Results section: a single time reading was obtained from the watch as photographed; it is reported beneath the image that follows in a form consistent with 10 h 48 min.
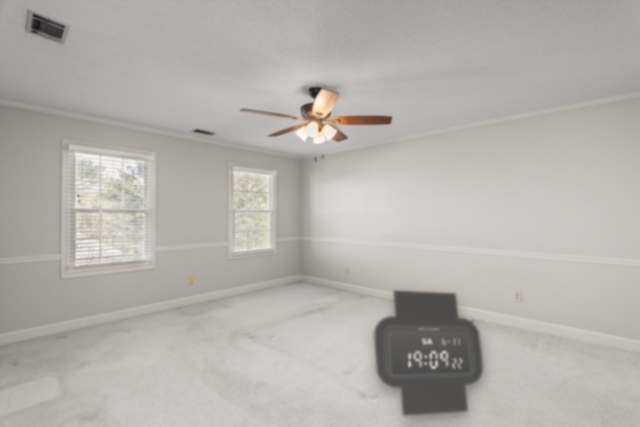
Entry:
19 h 09 min
